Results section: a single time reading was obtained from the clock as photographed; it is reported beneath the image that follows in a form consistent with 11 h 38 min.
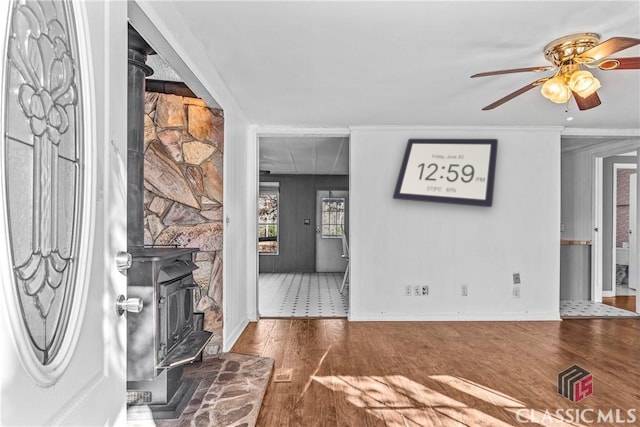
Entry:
12 h 59 min
